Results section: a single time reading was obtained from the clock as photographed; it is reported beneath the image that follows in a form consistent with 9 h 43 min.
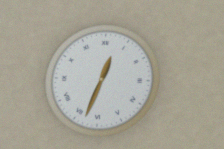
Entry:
12 h 33 min
